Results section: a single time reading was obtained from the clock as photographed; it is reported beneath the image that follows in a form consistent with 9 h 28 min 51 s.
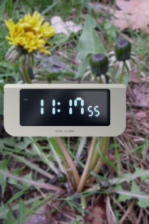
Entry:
11 h 17 min 55 s
